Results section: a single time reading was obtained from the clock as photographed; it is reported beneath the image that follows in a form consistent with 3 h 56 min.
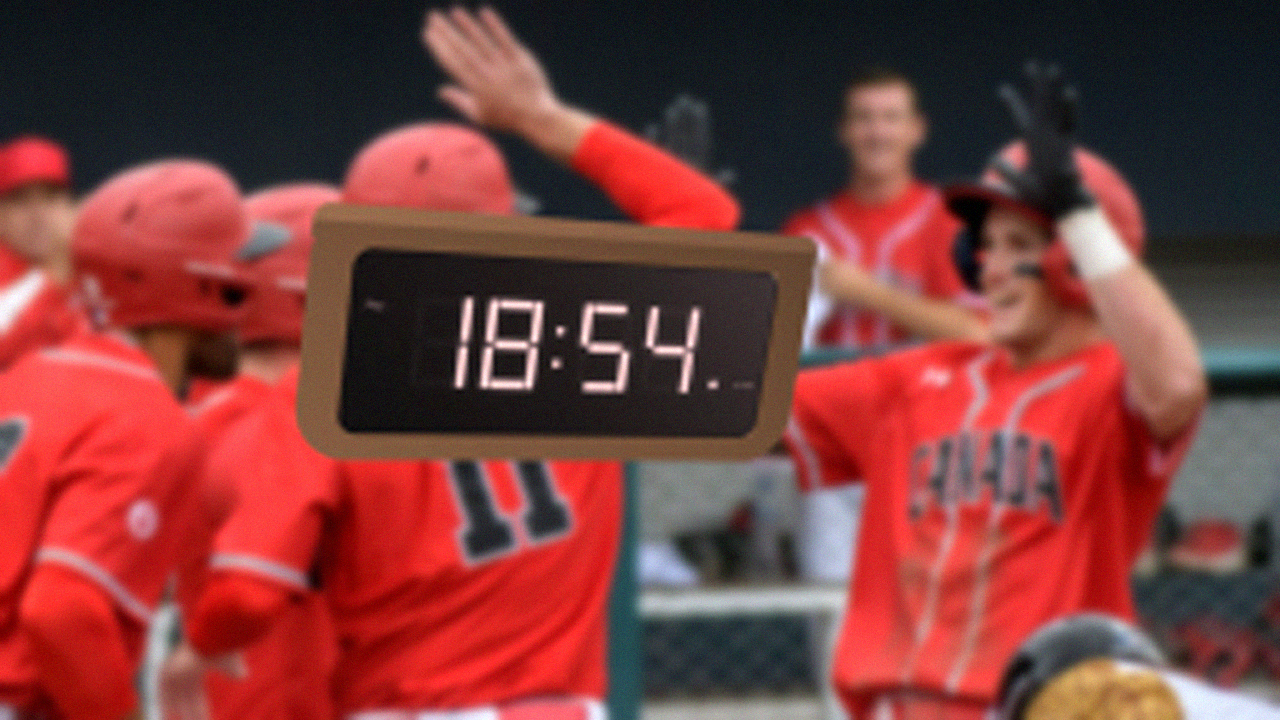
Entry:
18 h 54 min
